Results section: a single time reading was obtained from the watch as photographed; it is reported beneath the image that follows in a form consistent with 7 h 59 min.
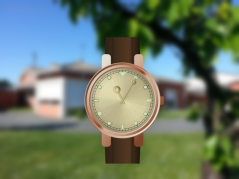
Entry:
11 h 05 min
